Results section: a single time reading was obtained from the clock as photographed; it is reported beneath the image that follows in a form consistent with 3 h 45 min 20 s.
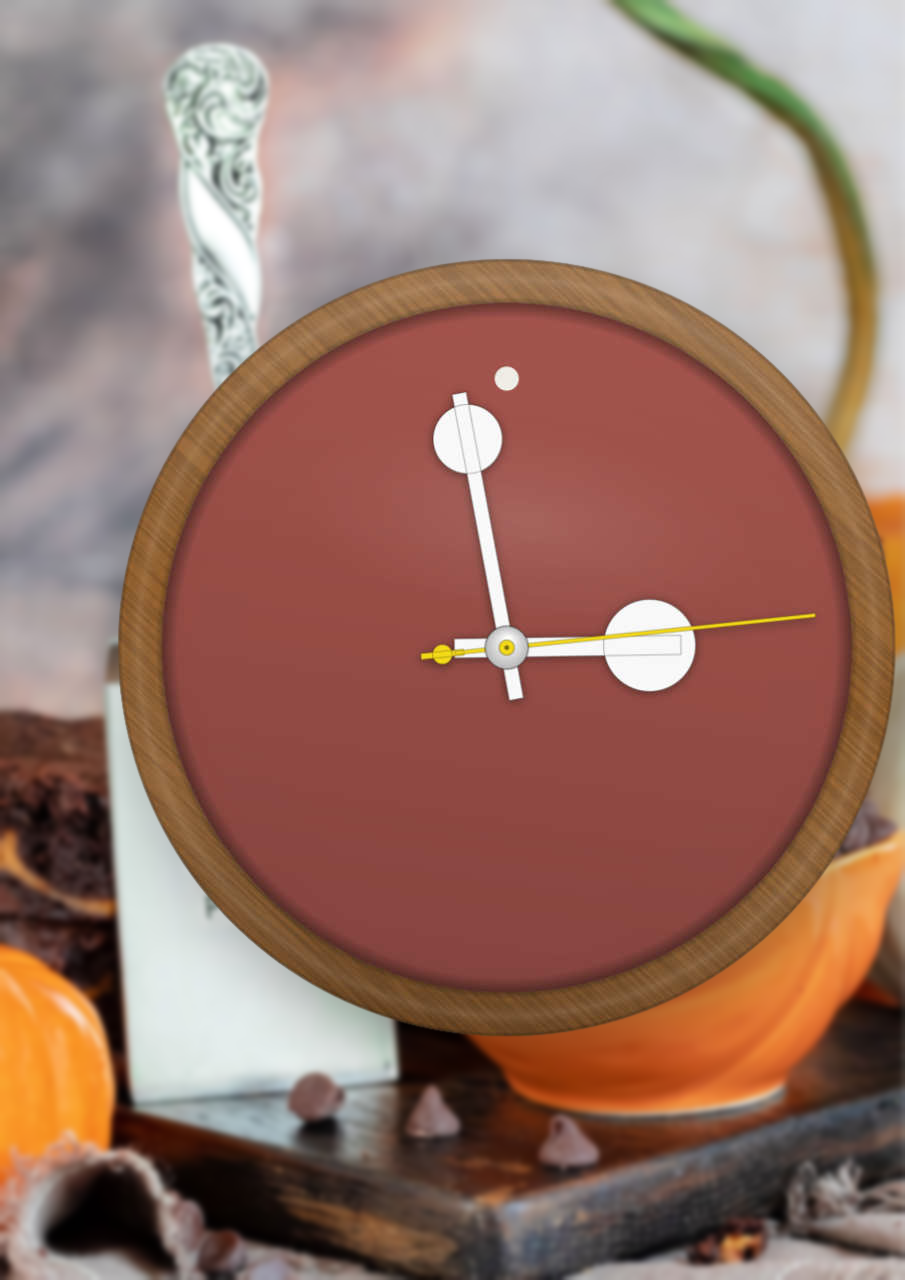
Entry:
2 h 58 min 14 s
